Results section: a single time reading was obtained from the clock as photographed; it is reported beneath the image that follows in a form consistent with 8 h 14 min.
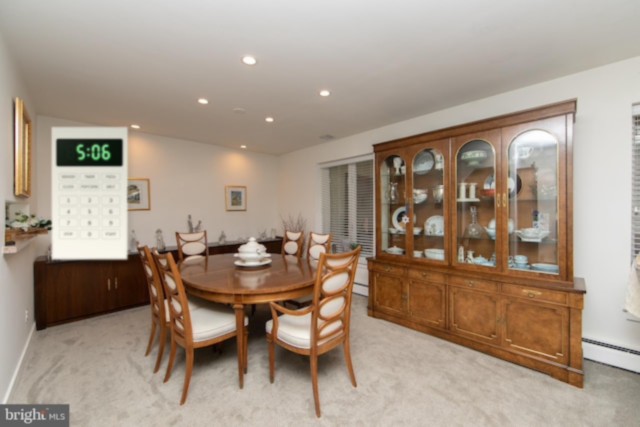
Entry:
5 h 06 min
